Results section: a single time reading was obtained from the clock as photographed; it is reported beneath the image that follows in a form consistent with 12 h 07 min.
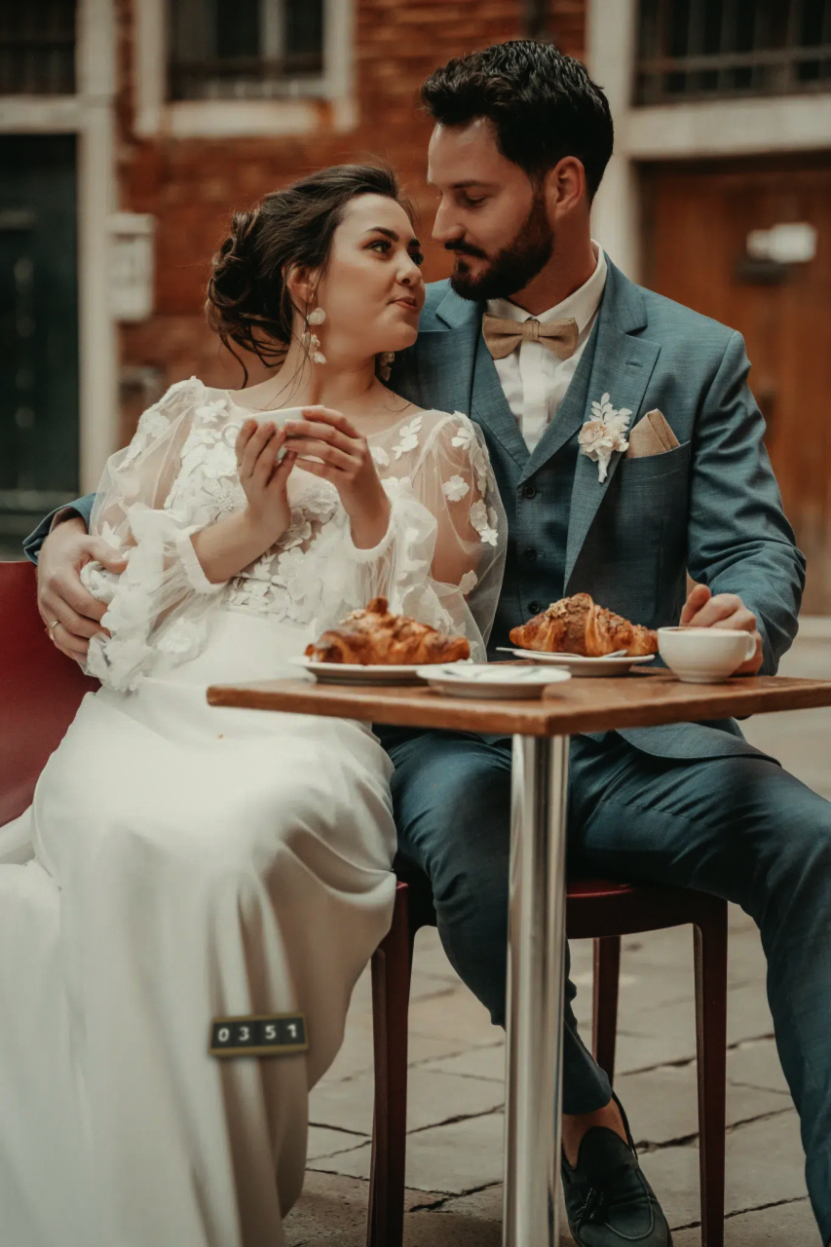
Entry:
3 h 51 min
